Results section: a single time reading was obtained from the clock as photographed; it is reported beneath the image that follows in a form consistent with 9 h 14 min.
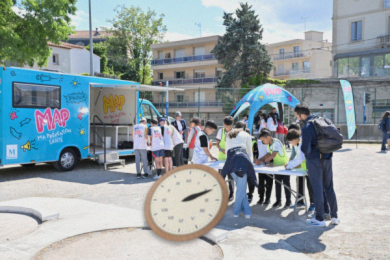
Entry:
2 h 11 min
